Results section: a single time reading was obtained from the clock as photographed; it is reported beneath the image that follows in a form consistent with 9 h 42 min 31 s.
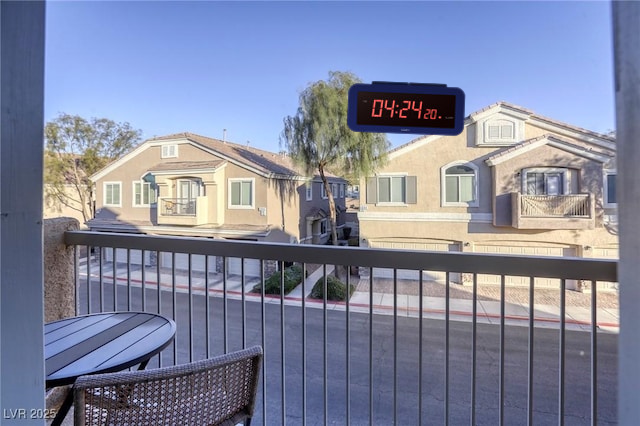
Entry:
4 h 24 min 20 s
